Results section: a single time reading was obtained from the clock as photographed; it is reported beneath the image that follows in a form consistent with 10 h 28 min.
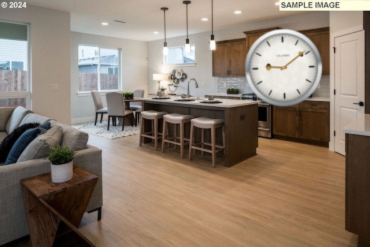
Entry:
9 h 09 min
